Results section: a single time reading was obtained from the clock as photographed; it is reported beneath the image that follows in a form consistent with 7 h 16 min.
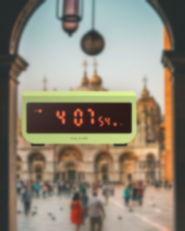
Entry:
4 h 07 min
